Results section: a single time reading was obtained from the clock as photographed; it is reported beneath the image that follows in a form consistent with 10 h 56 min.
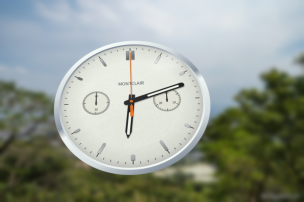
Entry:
6 h 12 min
